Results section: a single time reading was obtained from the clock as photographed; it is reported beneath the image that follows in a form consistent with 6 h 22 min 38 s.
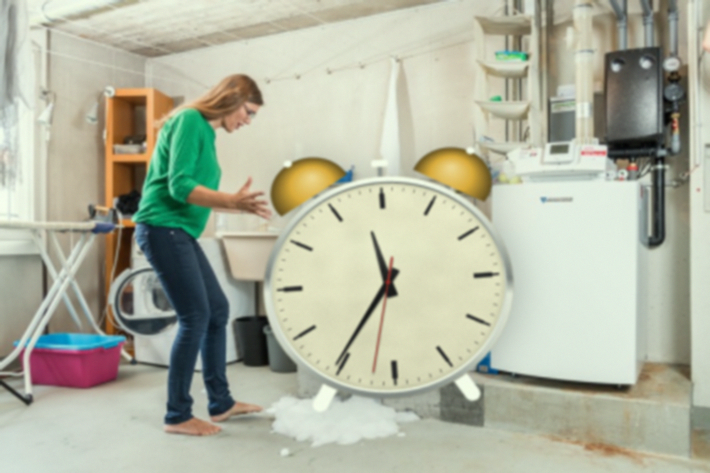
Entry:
11 h 35 min 32 s
